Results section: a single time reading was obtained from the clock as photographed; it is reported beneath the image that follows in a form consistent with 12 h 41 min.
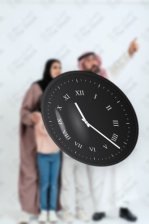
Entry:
11 h 22 min
